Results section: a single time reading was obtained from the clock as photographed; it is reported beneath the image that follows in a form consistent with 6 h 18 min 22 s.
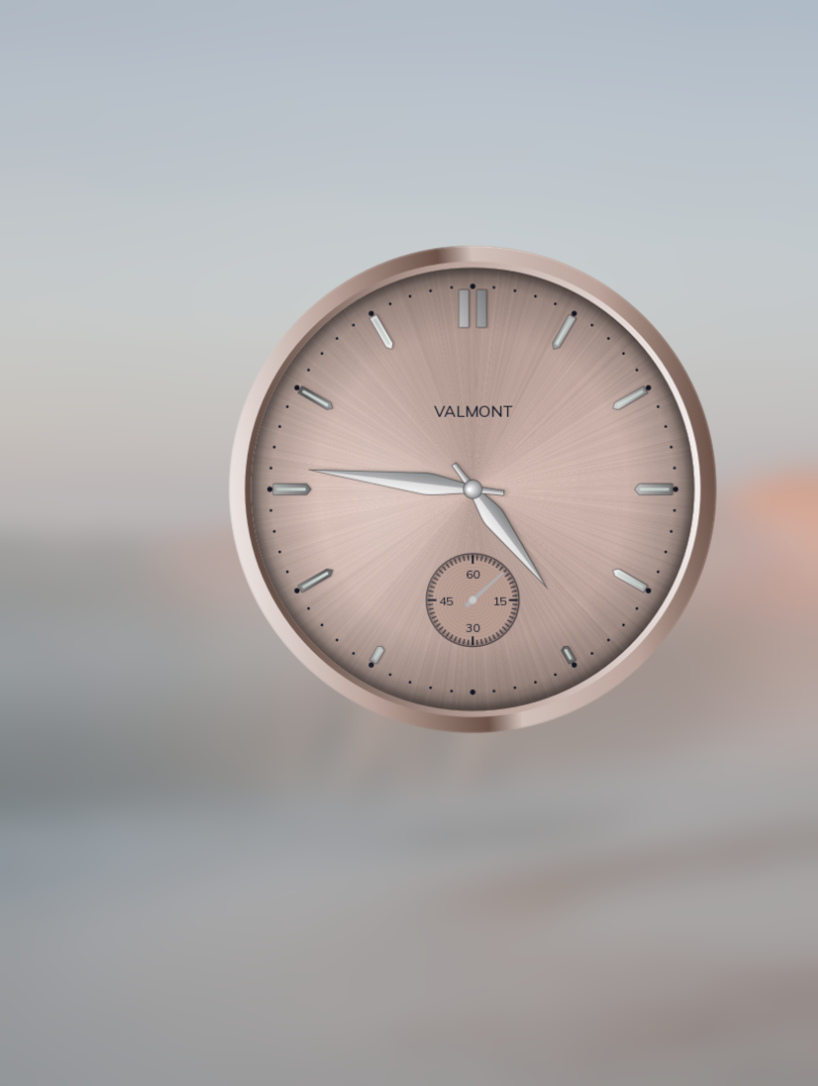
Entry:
4 h 46 min 08 s
